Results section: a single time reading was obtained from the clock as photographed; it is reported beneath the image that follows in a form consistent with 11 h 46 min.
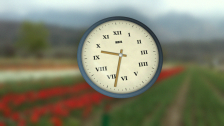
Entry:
9 h 33 min
